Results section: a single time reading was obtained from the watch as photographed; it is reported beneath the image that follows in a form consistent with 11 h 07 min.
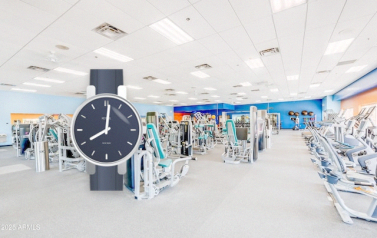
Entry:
8 h 01 min
